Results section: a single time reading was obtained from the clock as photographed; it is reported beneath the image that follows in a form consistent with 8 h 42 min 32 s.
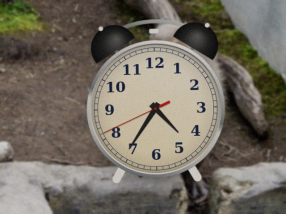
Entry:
4 h 35 min 41 s
